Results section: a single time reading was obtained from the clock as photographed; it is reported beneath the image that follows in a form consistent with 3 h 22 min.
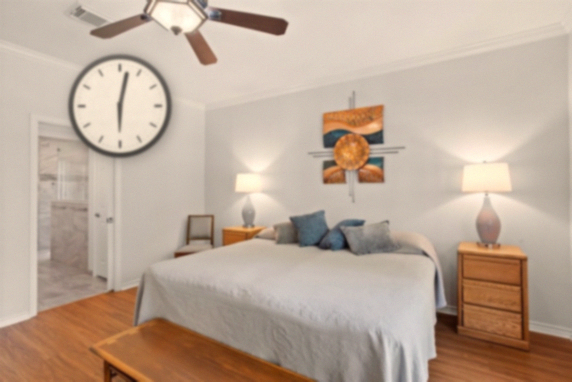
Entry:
6 h 02 min
